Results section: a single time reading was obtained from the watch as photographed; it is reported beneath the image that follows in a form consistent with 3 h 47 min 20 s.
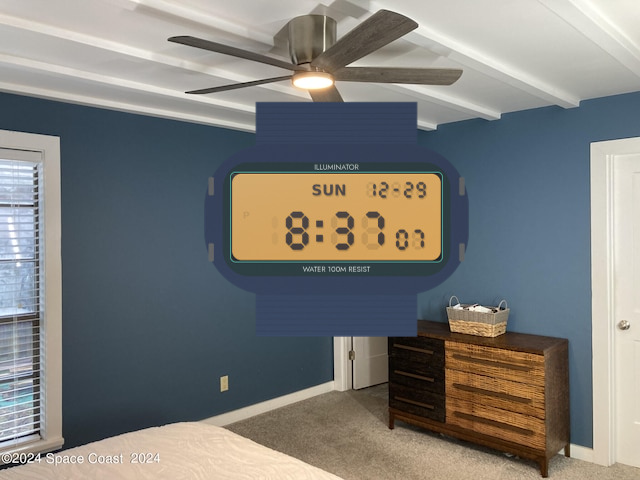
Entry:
8 h 37 min 07 s
